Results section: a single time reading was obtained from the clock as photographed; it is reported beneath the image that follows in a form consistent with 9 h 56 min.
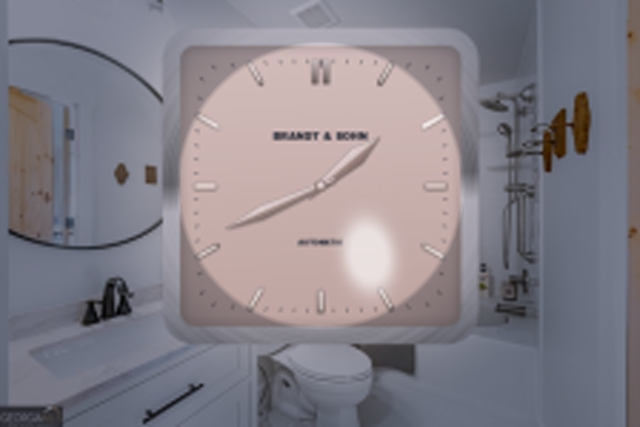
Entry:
1 h 41 min
